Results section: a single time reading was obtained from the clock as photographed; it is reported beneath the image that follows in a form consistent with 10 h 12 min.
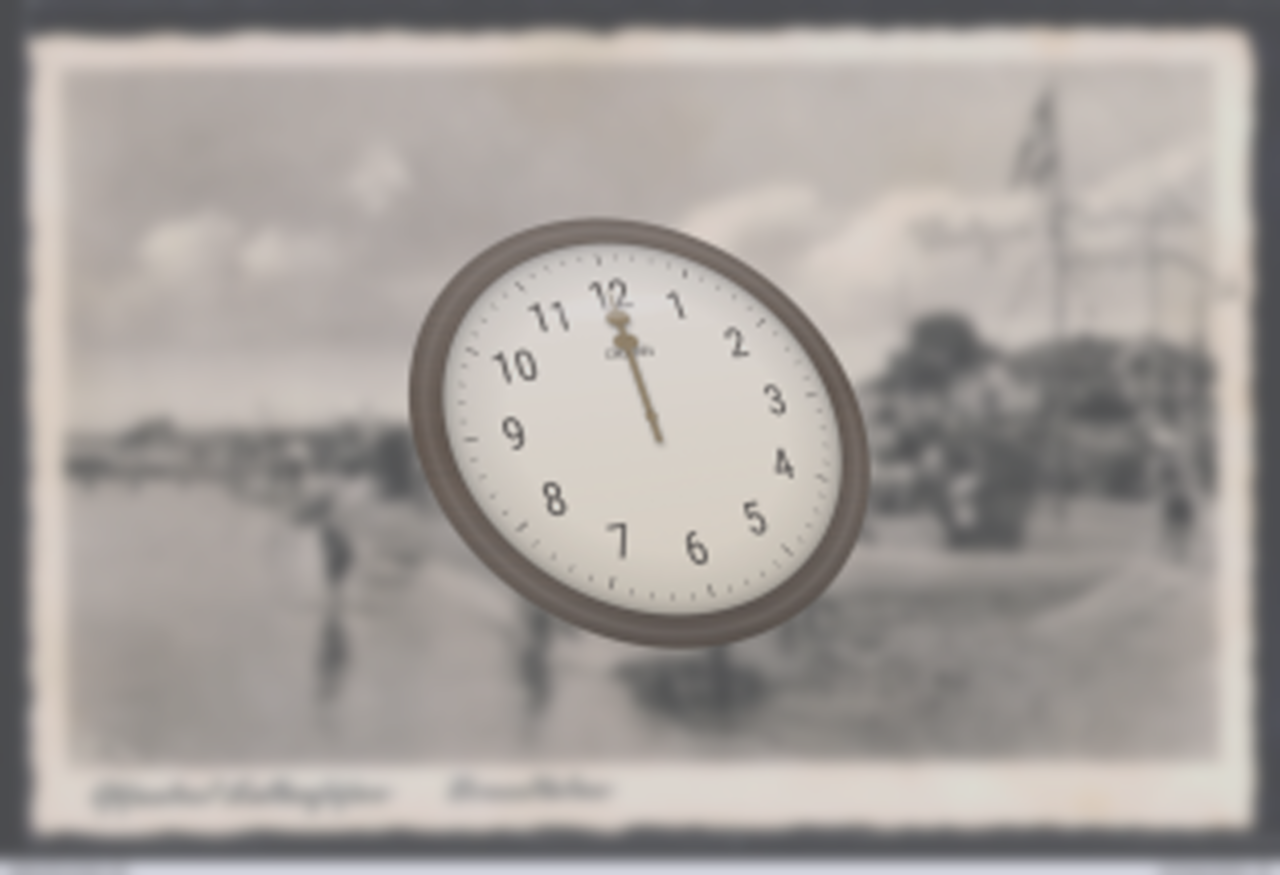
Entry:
12 h 00 min
